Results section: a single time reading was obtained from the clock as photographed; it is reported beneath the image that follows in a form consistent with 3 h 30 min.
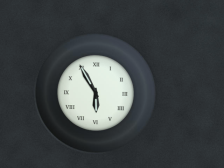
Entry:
5 h 55 min
